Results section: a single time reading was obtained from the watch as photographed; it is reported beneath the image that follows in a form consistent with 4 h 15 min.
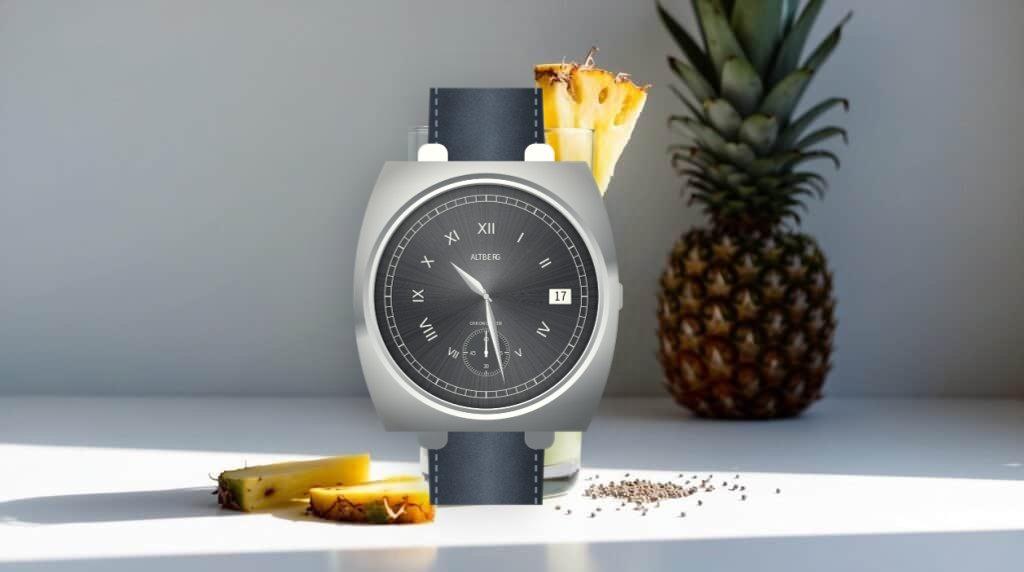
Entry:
10 h 28 min
